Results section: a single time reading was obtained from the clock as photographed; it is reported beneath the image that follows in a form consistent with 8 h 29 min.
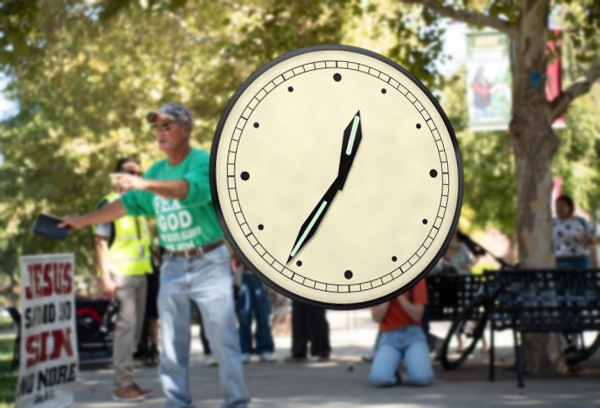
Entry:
12 h 36 min
